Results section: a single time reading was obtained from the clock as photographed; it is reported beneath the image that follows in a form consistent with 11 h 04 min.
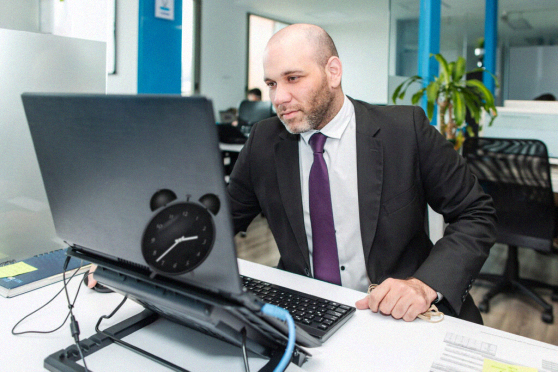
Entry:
2 h 37 min
